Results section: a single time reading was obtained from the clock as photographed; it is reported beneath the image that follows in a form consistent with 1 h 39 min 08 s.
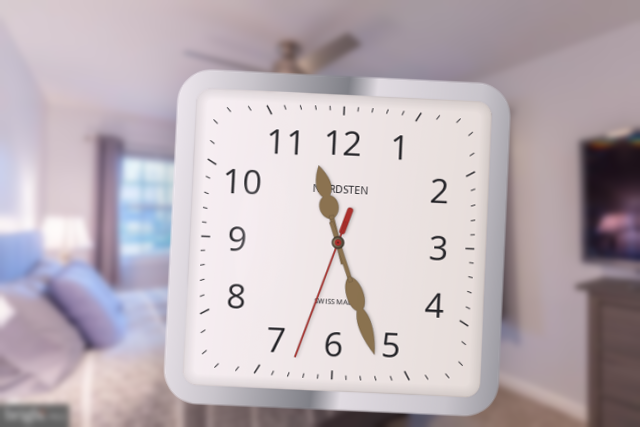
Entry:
11 h 26 min 33 s
